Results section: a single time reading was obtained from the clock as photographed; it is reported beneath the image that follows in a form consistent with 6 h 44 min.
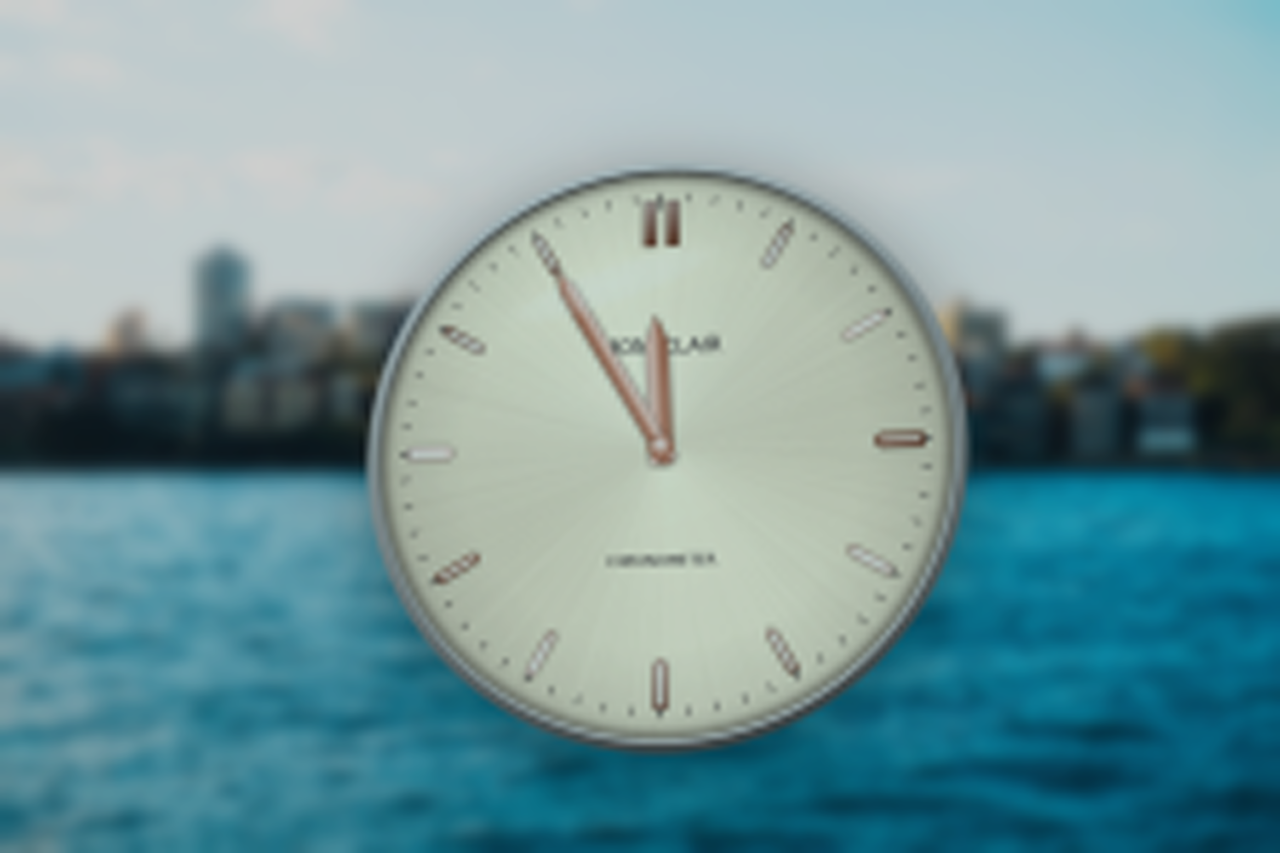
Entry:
11 h 55 min
